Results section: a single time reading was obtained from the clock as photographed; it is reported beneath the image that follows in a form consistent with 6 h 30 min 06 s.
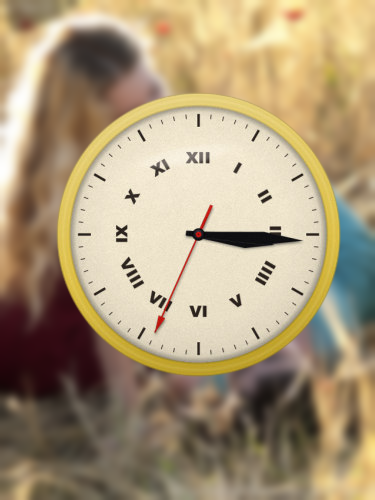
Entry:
3 h 15 min 34 s
